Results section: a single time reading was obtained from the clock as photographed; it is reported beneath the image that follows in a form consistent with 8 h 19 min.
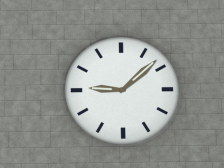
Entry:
9 h 08 min
